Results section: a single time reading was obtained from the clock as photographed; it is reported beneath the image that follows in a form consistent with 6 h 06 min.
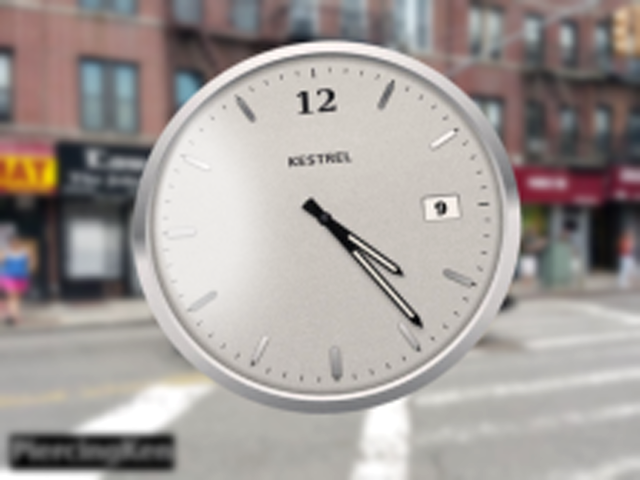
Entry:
4 h 24 min
